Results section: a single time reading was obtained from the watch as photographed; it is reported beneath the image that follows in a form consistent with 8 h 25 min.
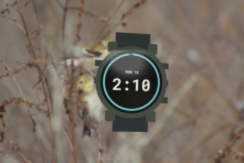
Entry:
2 h 10 min
